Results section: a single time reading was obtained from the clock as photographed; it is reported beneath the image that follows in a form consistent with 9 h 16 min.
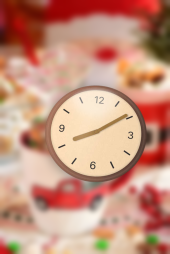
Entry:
8 h 09 min
